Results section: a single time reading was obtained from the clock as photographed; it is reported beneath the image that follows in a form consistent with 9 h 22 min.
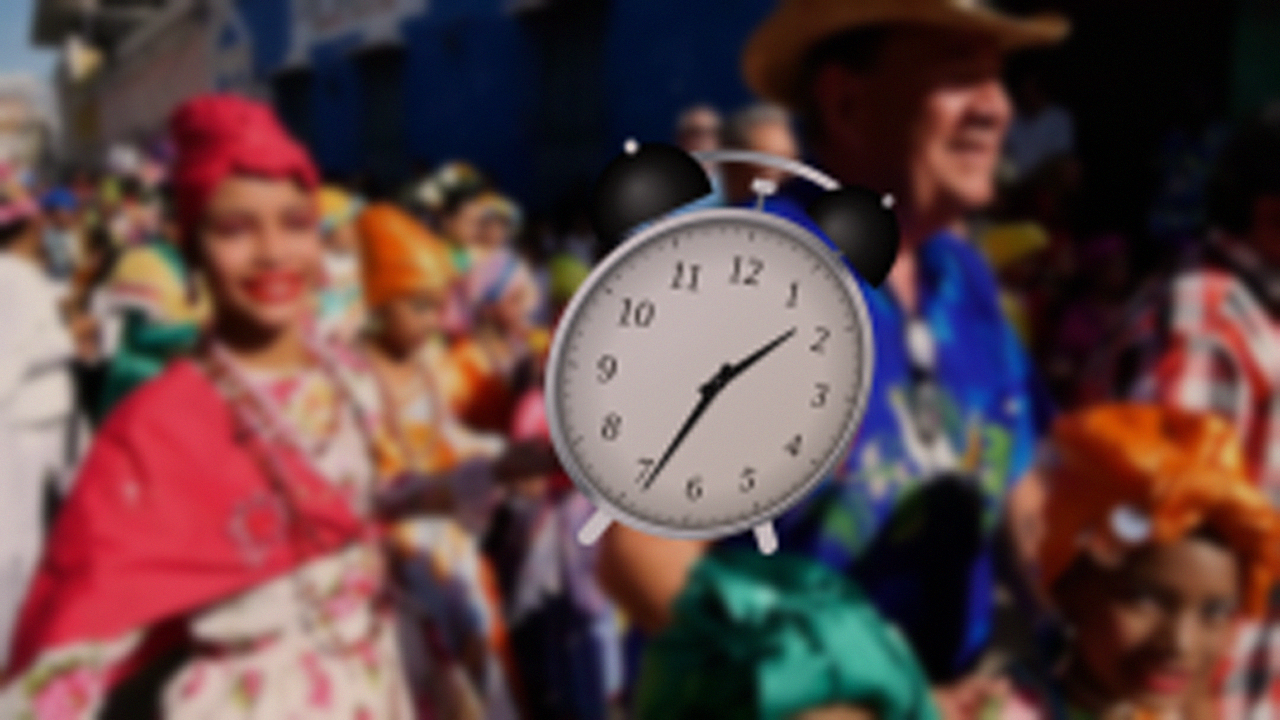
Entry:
1 h 34 min
